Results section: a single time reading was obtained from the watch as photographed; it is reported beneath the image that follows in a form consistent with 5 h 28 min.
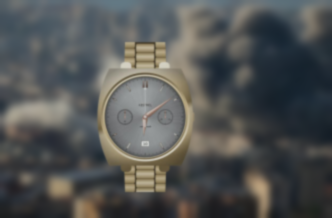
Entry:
6 h 09 min
